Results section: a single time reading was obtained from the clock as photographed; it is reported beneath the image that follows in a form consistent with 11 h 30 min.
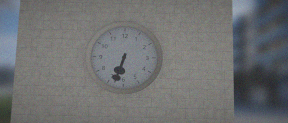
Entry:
6 h 33 min
